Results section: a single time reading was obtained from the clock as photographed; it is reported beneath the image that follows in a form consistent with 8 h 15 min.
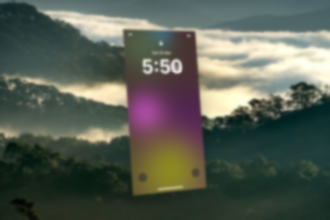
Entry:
5 h 50 min
